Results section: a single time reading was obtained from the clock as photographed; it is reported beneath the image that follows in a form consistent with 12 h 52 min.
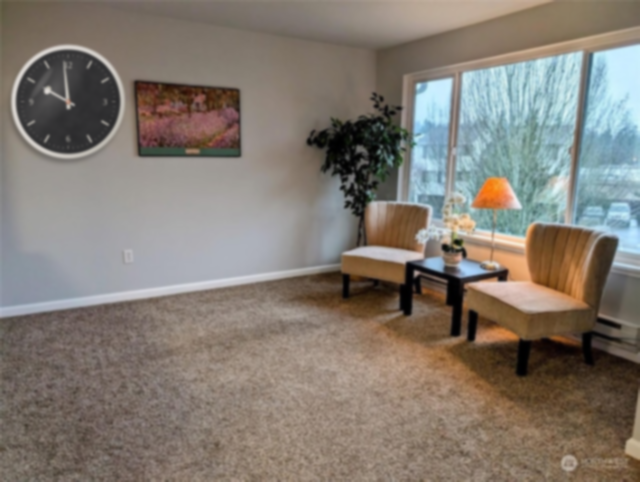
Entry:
9 h 59 min
